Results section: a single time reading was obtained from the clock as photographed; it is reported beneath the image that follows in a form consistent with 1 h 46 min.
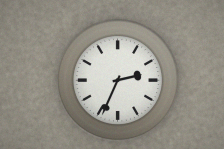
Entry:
2 h 34 min
